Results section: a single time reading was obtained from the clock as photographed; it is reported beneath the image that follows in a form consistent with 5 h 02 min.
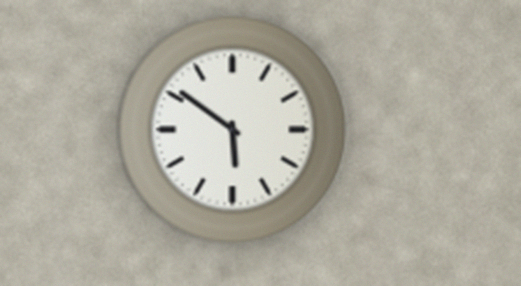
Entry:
5 h 51 min
